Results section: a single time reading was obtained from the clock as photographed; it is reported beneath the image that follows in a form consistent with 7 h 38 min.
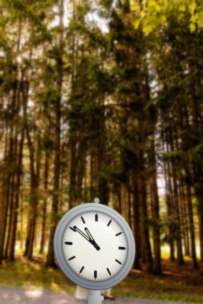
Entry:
10 h 51 min
